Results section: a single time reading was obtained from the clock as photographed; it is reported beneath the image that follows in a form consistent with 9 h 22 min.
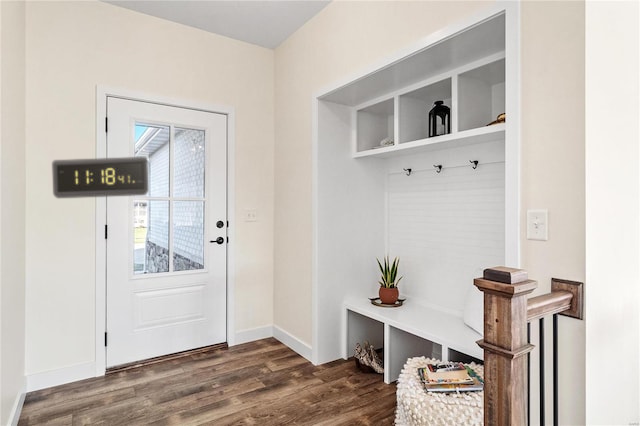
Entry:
11 h 18 min
